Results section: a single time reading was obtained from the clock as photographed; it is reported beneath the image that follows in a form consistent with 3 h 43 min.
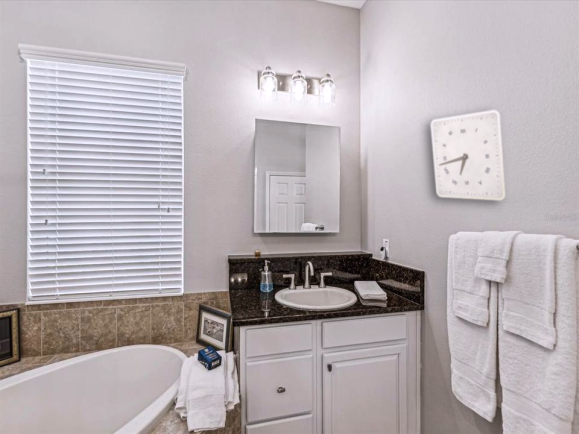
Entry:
6 h 43 min
